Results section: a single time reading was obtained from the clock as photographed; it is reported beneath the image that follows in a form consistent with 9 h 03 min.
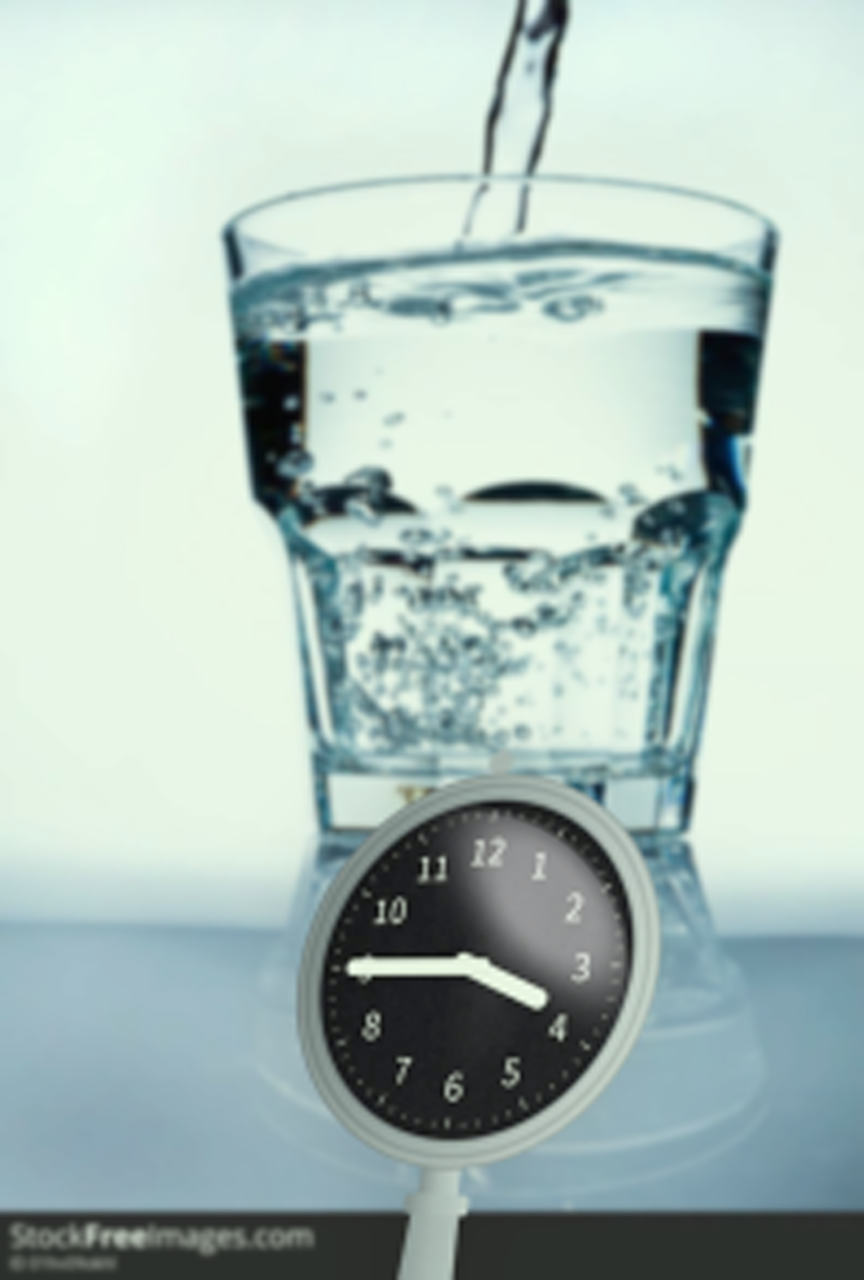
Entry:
3 h 45 min
